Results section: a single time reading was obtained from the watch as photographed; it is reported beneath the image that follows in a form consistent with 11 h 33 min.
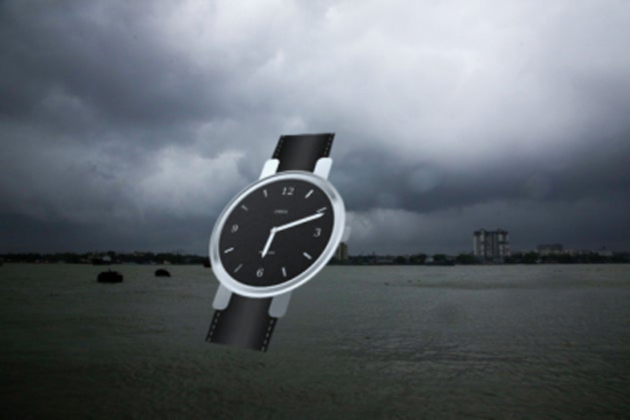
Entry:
6 h 11 min
